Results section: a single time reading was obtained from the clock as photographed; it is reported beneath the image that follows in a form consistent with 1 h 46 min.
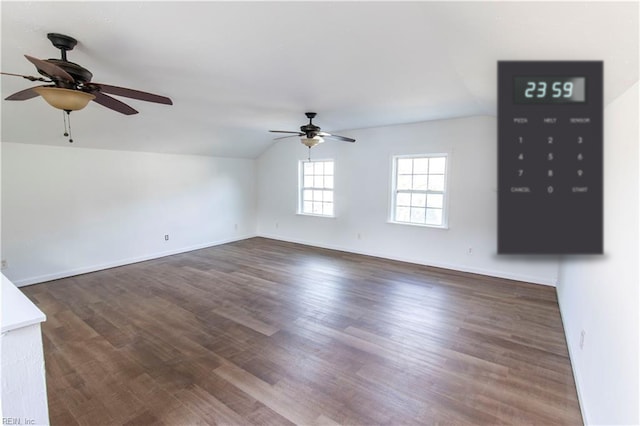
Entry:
23 h 59 min
